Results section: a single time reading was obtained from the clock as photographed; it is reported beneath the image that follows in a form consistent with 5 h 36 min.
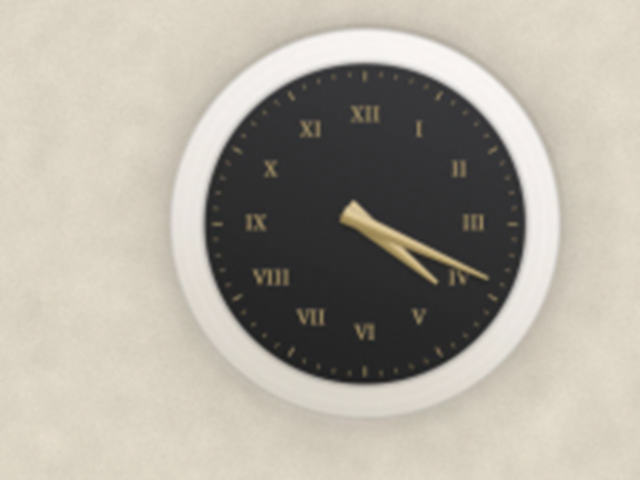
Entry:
4 h 19 min
